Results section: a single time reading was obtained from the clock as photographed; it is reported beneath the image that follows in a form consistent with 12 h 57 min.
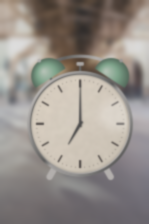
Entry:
7 h 00 min
